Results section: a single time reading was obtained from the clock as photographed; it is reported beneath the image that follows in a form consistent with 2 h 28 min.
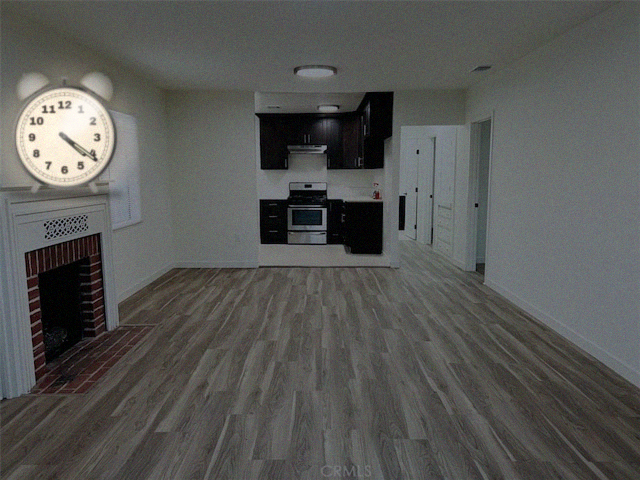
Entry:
4 h 21 min
